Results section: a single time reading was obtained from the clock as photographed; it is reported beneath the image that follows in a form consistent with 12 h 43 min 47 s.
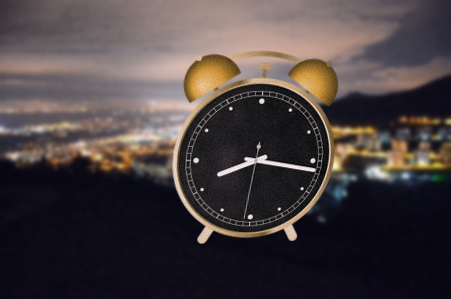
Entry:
8 h 16 min 31 s
